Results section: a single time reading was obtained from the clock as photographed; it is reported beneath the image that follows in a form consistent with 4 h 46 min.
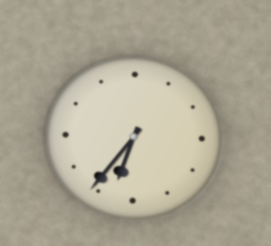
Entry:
6 h 36 min
